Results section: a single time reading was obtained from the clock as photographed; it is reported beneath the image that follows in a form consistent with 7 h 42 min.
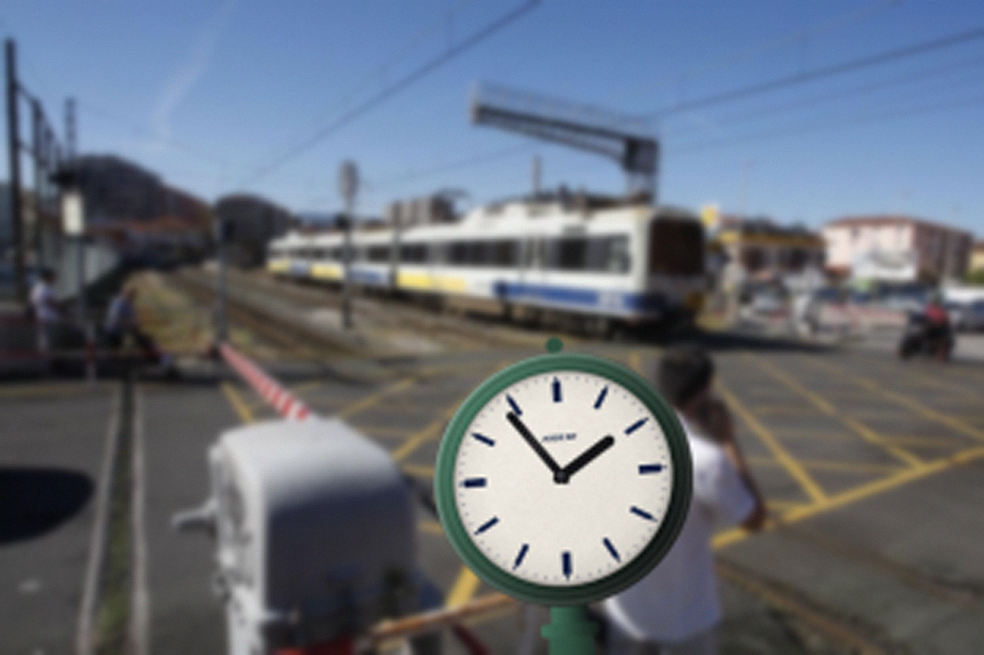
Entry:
1 h 54 min
